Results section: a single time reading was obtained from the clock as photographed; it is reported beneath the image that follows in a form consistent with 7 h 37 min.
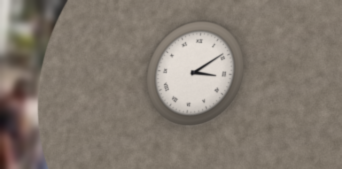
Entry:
3 h 09 min
